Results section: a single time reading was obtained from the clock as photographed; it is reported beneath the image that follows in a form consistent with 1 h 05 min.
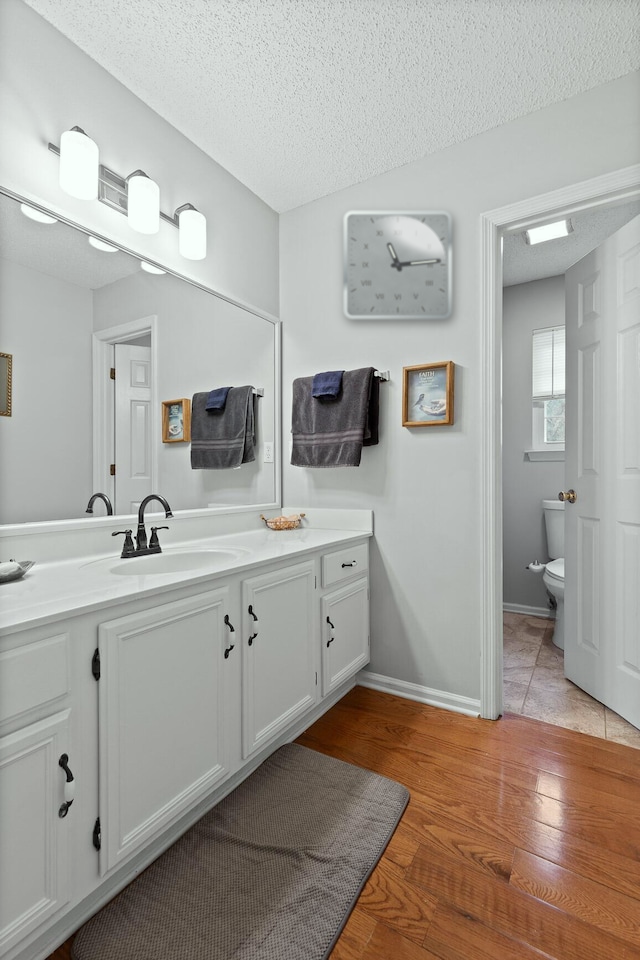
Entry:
11 h 14 min
